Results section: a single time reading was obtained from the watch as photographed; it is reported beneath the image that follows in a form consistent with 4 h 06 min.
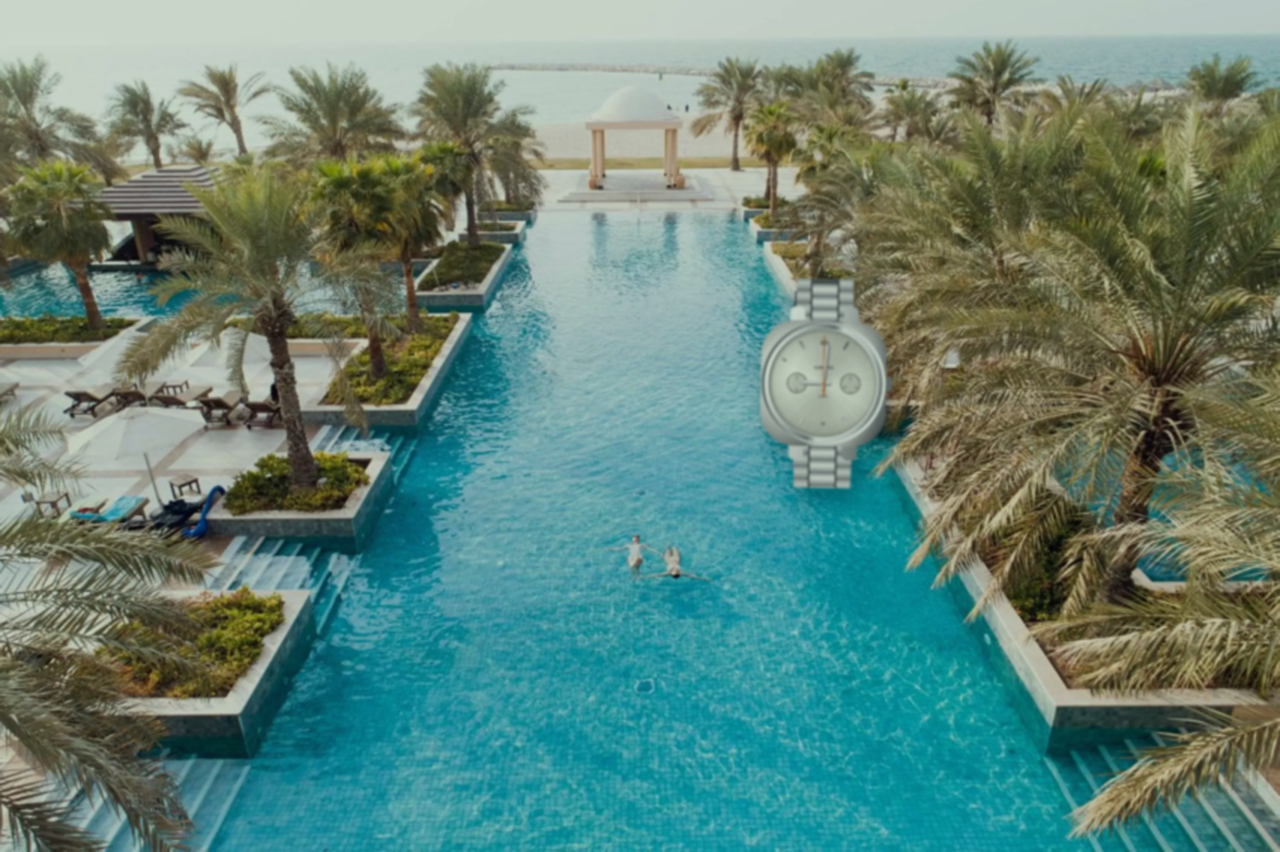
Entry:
9 h 01 min
